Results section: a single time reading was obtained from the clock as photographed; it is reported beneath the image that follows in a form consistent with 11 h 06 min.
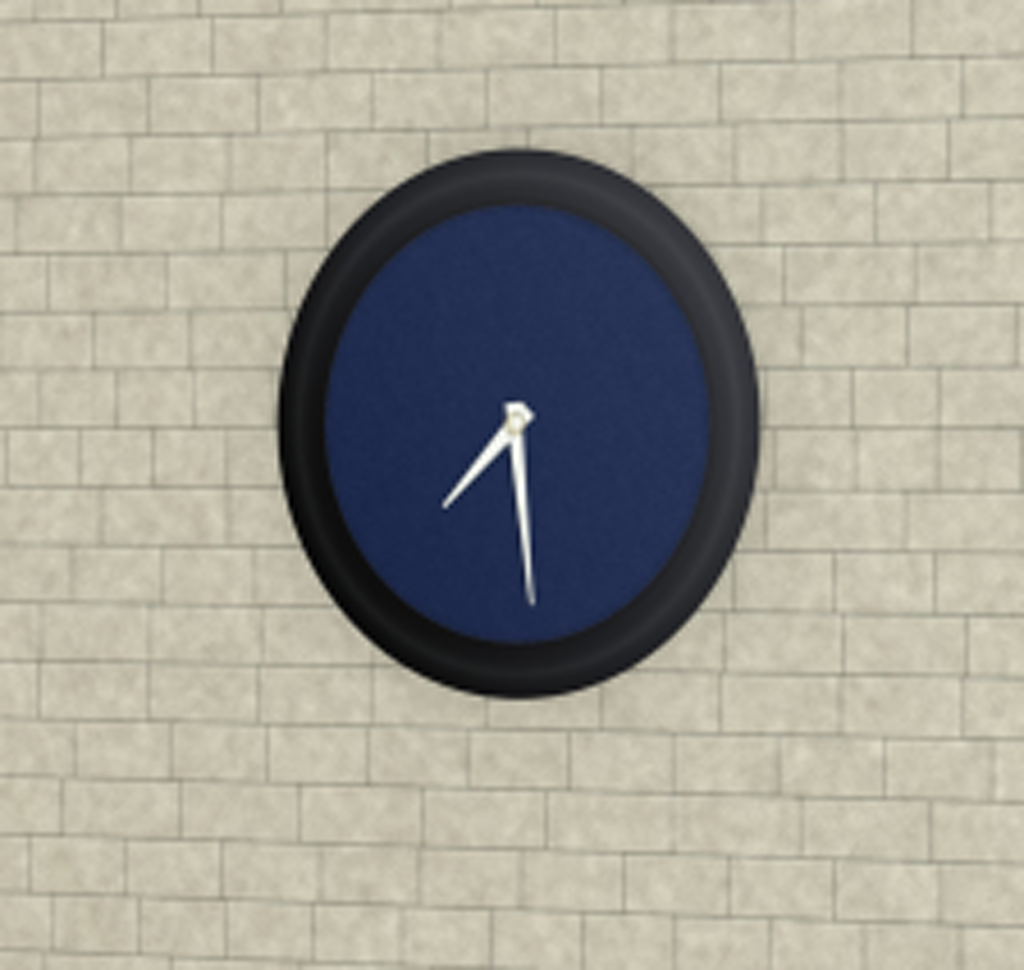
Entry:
7 h 29 min
